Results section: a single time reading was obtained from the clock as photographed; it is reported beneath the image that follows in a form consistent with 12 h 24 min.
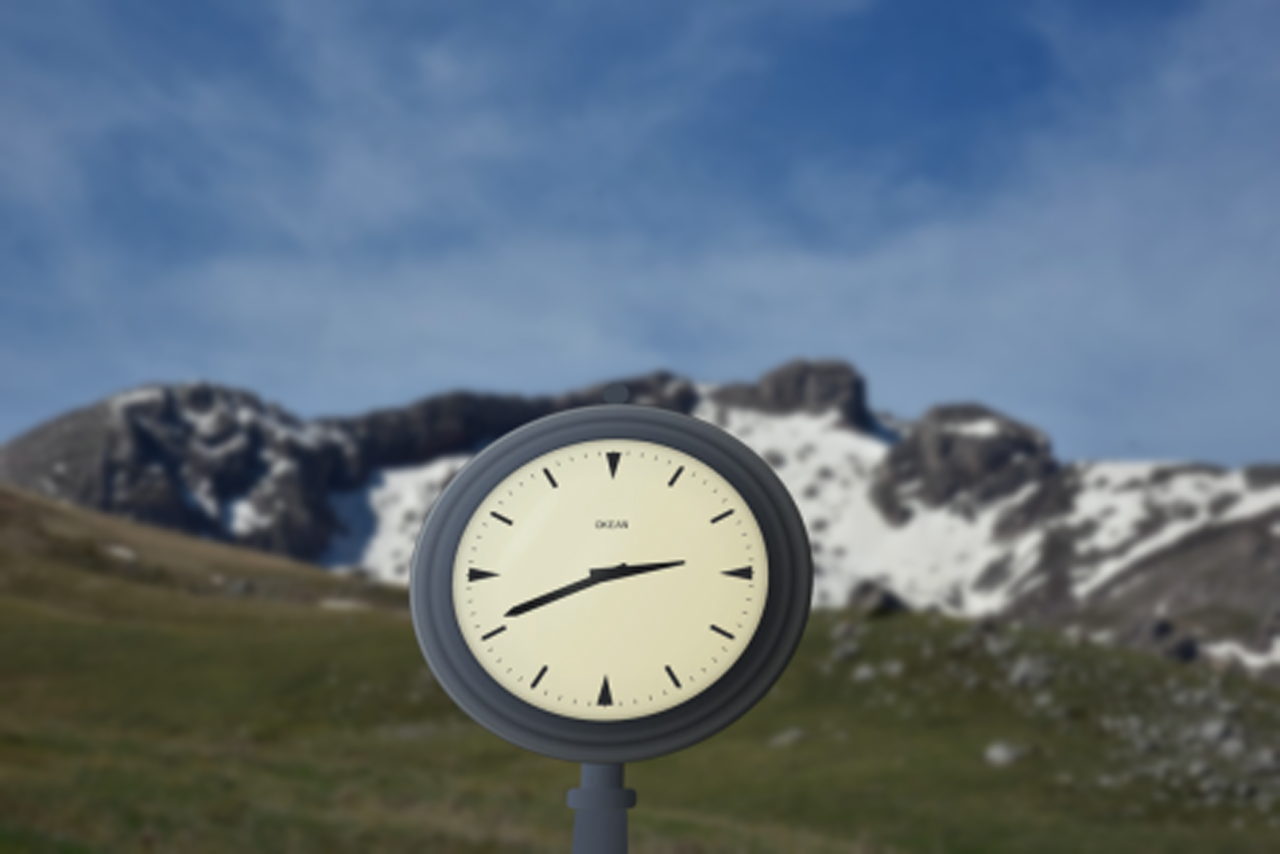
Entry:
2 h 41 min
